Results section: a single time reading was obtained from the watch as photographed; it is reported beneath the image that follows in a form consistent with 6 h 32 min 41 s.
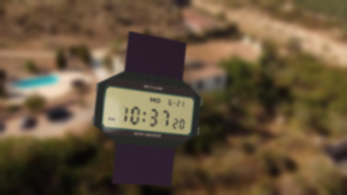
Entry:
10 h 37 min 20 s
